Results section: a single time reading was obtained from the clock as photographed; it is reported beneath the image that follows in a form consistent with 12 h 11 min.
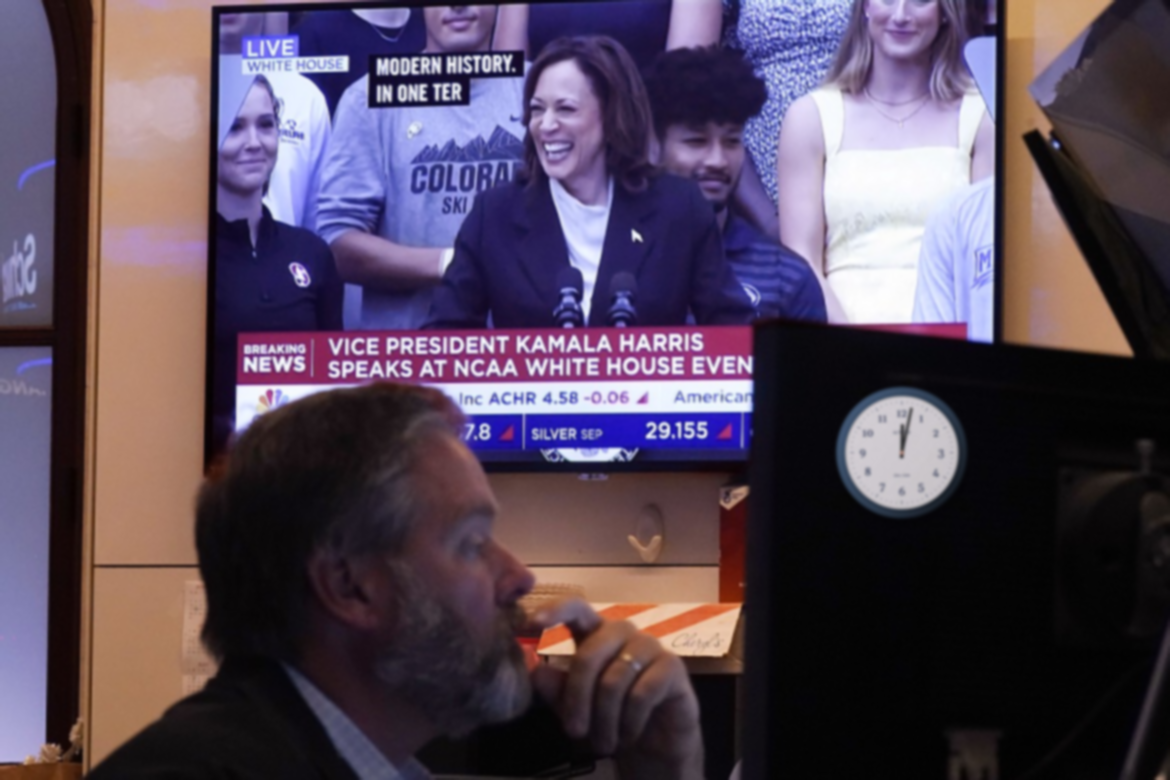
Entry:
12 h 02 min
